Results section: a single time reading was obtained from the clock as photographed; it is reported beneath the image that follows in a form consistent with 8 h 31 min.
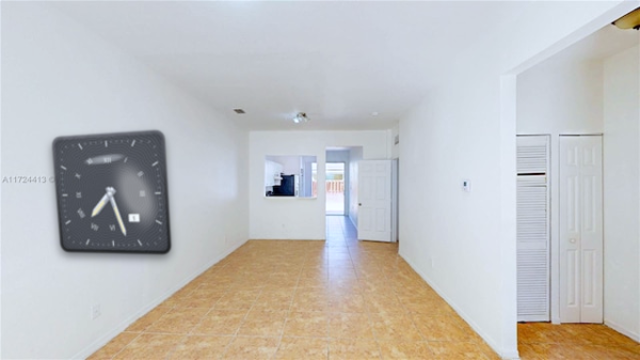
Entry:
7 h 27 min
